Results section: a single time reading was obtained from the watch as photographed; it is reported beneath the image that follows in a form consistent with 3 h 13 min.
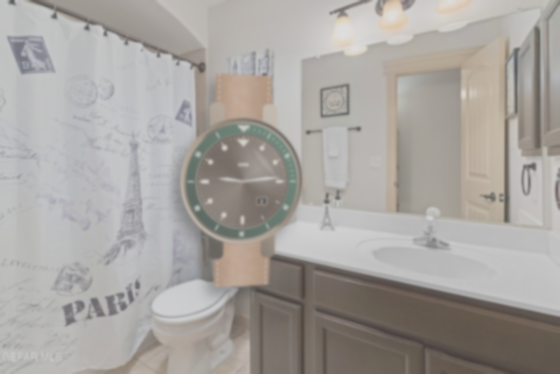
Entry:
9 h 14 min
